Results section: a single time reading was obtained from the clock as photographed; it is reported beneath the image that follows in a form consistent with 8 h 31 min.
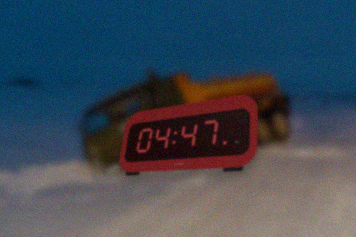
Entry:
4 h 47 min
